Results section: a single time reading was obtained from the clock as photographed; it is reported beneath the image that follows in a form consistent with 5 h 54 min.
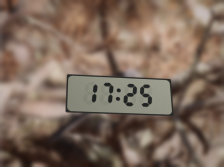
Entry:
17 h 25 min
